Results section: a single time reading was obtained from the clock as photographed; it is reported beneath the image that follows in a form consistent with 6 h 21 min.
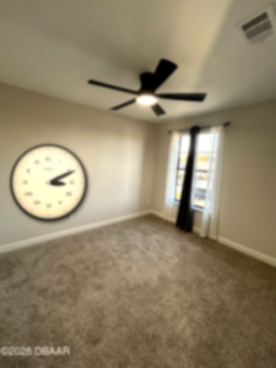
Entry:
3 h 11 min
